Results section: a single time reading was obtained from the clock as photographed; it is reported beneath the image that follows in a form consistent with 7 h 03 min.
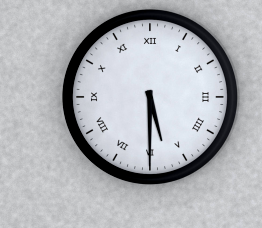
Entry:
5 h 30 min
